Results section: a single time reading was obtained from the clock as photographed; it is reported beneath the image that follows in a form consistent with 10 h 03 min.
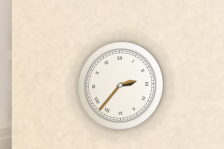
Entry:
2 h 37 min
